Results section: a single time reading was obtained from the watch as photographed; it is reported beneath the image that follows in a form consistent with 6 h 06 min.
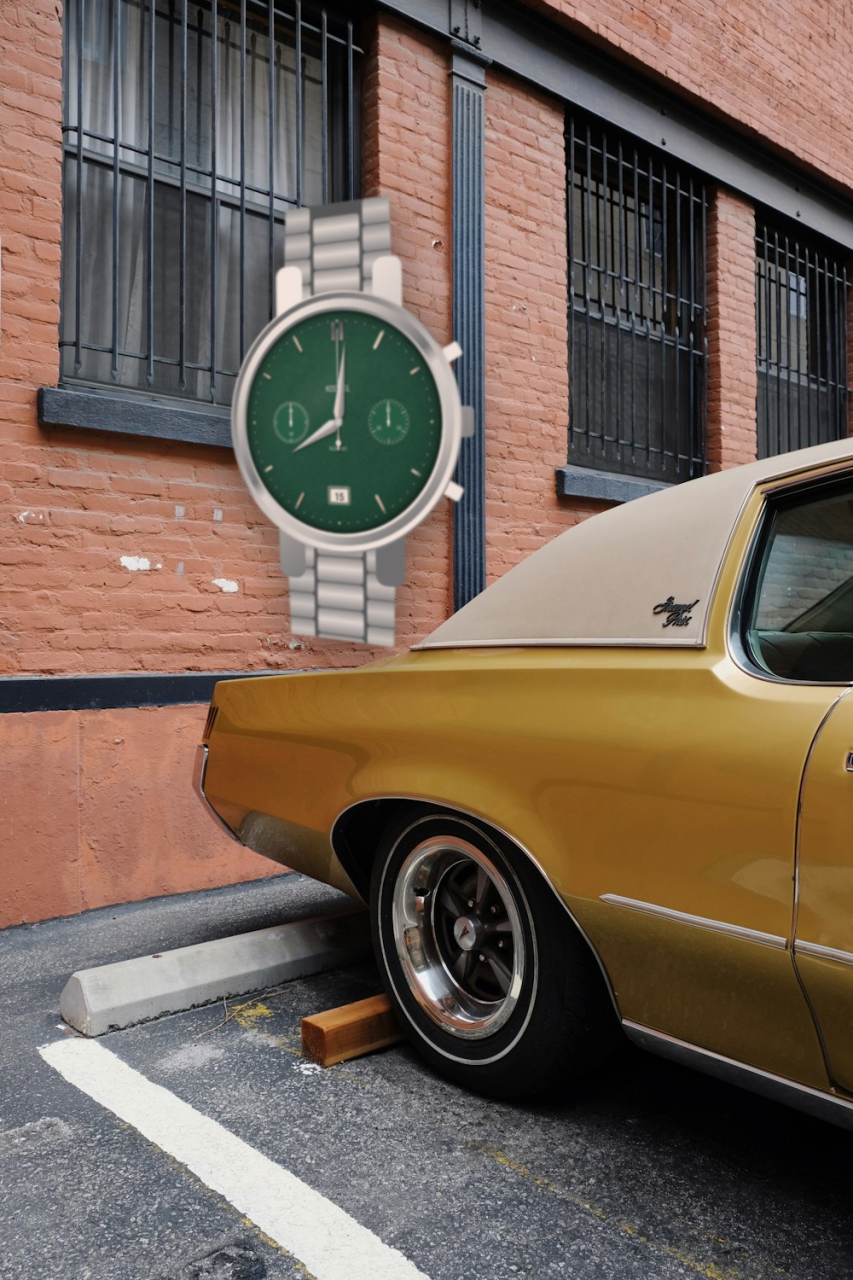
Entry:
8 h 01 min
